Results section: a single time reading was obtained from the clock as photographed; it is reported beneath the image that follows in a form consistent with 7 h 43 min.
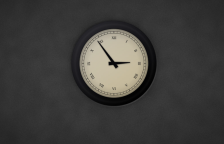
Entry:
2 h 54 min
